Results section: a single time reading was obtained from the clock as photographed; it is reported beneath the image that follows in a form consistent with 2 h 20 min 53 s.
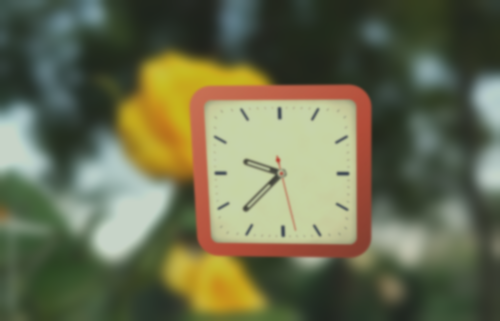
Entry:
9 h 37 min 28 s
